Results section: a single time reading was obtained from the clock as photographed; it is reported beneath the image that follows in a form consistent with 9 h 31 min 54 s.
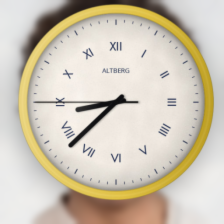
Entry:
8 h 37 min 45 s
